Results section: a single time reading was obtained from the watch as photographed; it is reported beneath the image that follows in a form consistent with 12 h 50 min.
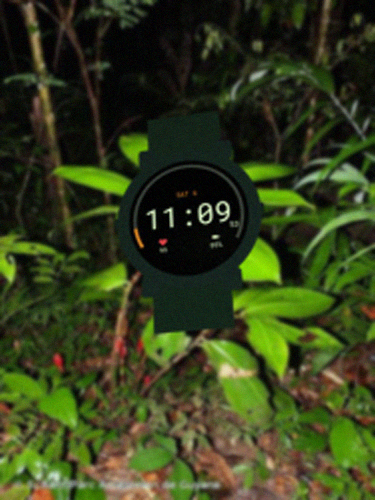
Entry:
11 h 09 min
